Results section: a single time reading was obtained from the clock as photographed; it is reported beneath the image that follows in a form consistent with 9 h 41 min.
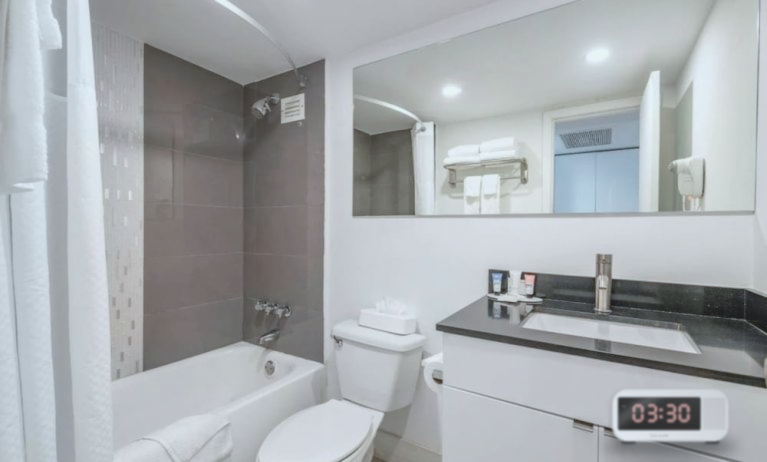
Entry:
3 h 30 min
